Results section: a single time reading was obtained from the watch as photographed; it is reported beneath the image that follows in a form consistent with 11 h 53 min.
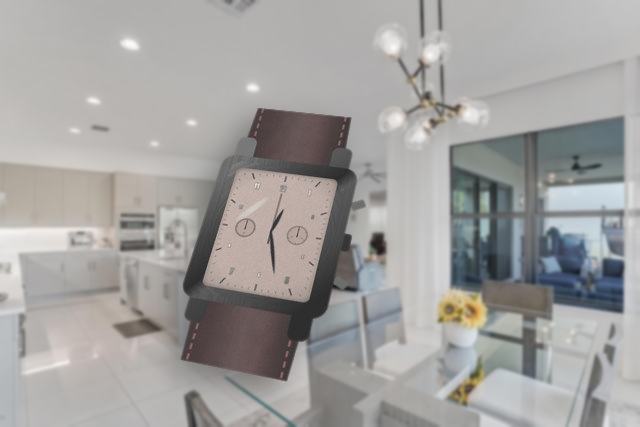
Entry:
12 h 27 min
